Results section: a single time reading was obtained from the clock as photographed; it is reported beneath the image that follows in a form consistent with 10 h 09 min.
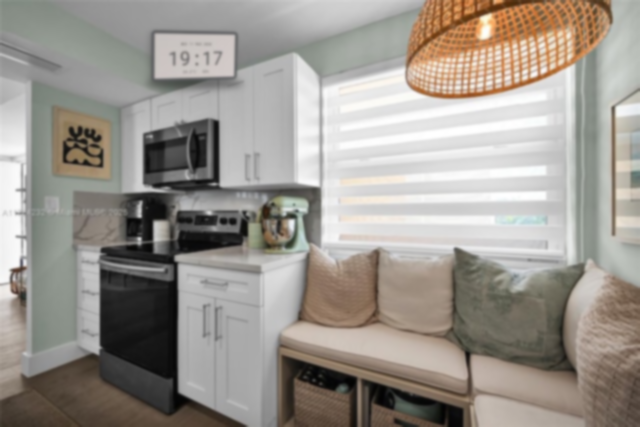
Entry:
19 h 17 min
